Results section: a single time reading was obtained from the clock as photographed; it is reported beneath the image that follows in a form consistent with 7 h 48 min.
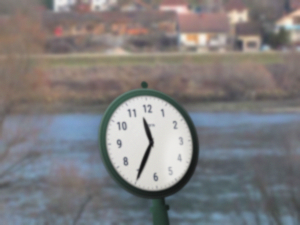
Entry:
11 h 35 min
